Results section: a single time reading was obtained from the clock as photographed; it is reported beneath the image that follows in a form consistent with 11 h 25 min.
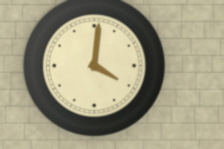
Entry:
4 h 01 min
